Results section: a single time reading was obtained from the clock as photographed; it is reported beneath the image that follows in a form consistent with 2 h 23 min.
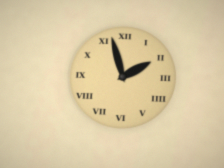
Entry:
1 h 57 min
